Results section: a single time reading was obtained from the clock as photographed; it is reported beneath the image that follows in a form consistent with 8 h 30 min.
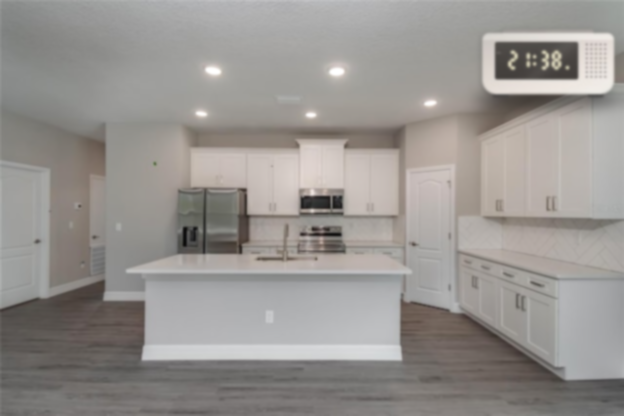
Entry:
21 h 38 min
